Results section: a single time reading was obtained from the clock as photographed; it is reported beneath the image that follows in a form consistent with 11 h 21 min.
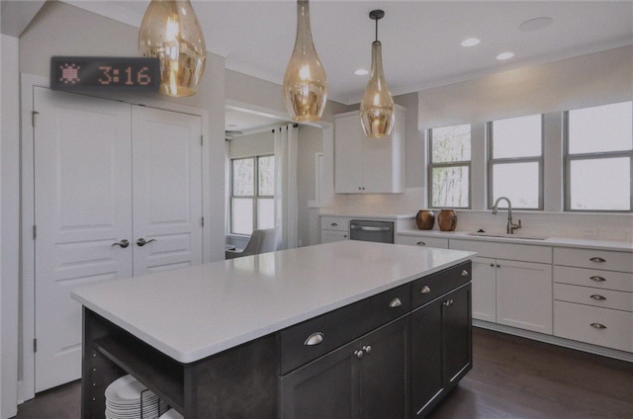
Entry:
3 h 16 min
